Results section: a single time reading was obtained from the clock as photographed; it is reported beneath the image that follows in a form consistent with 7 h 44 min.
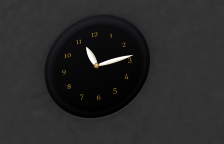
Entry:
11 h 14 min
